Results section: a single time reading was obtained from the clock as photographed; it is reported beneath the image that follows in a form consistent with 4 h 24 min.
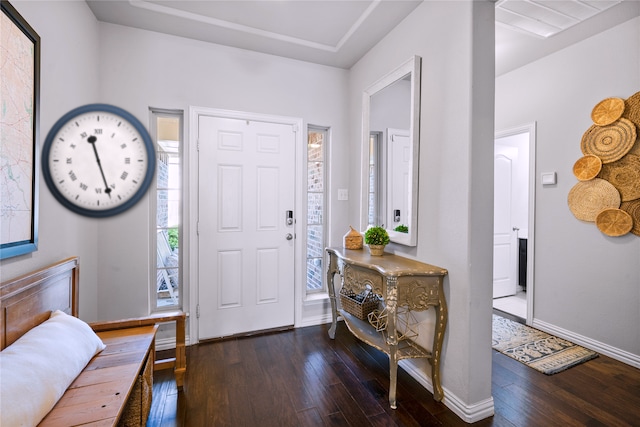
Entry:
11 h 27 min
